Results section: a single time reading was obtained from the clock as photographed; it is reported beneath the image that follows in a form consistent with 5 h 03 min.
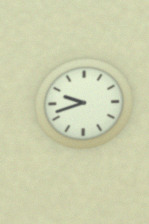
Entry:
9 h 42 min
